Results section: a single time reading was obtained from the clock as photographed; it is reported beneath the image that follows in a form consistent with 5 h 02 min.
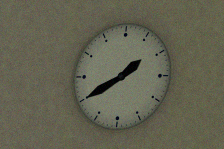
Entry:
1 h 40 min
